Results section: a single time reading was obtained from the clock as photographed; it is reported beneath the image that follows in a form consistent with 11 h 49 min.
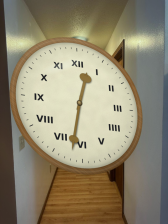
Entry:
12 h 32 min
